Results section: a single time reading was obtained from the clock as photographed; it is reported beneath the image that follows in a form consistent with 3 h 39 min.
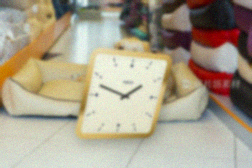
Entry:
1 h 48 min
